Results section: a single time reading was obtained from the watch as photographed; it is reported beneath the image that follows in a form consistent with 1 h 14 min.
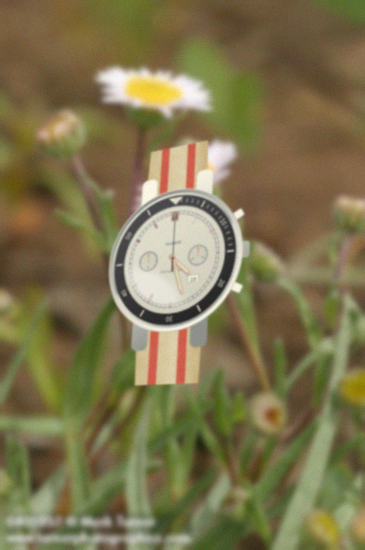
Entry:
4 h 27 min
